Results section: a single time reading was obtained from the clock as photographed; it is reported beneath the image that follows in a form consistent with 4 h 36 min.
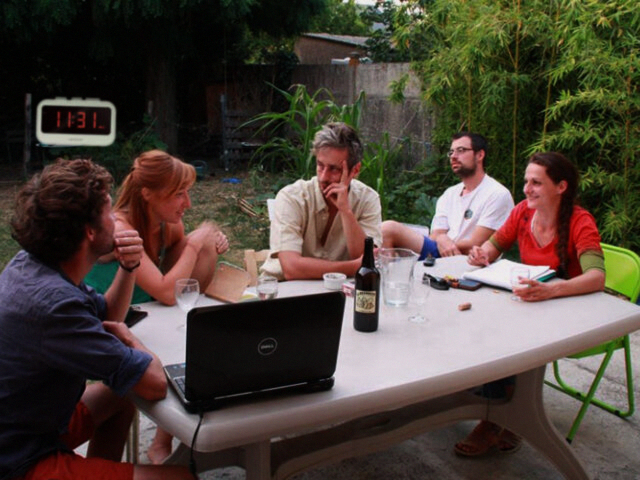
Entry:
11 h 31 min
